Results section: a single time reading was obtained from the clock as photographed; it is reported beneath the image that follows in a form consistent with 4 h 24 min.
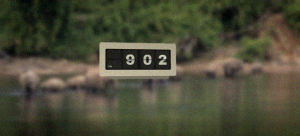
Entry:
9 h 02 min
